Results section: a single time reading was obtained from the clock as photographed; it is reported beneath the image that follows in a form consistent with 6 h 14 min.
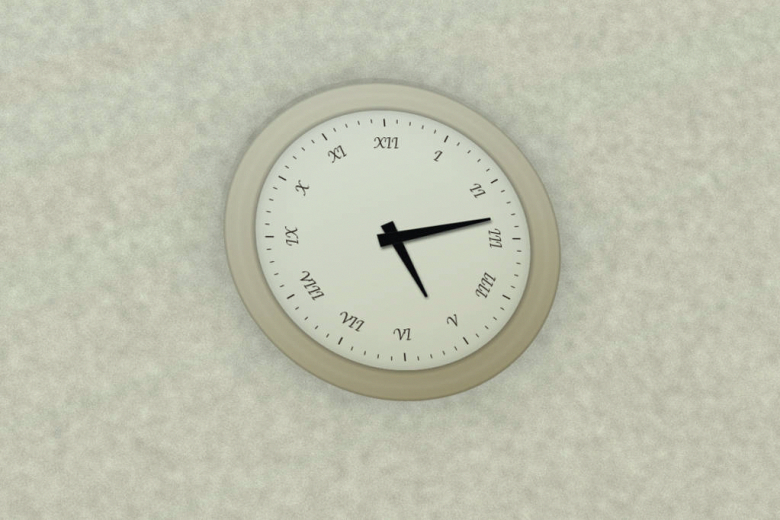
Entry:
5 h 13 min
